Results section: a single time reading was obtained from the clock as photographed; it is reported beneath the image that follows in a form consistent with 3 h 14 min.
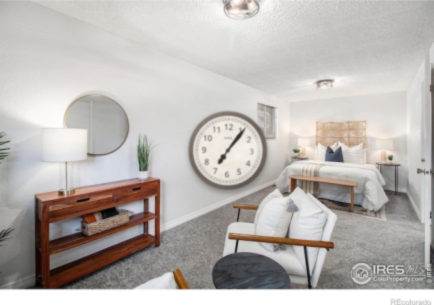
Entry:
7 h 06 min
